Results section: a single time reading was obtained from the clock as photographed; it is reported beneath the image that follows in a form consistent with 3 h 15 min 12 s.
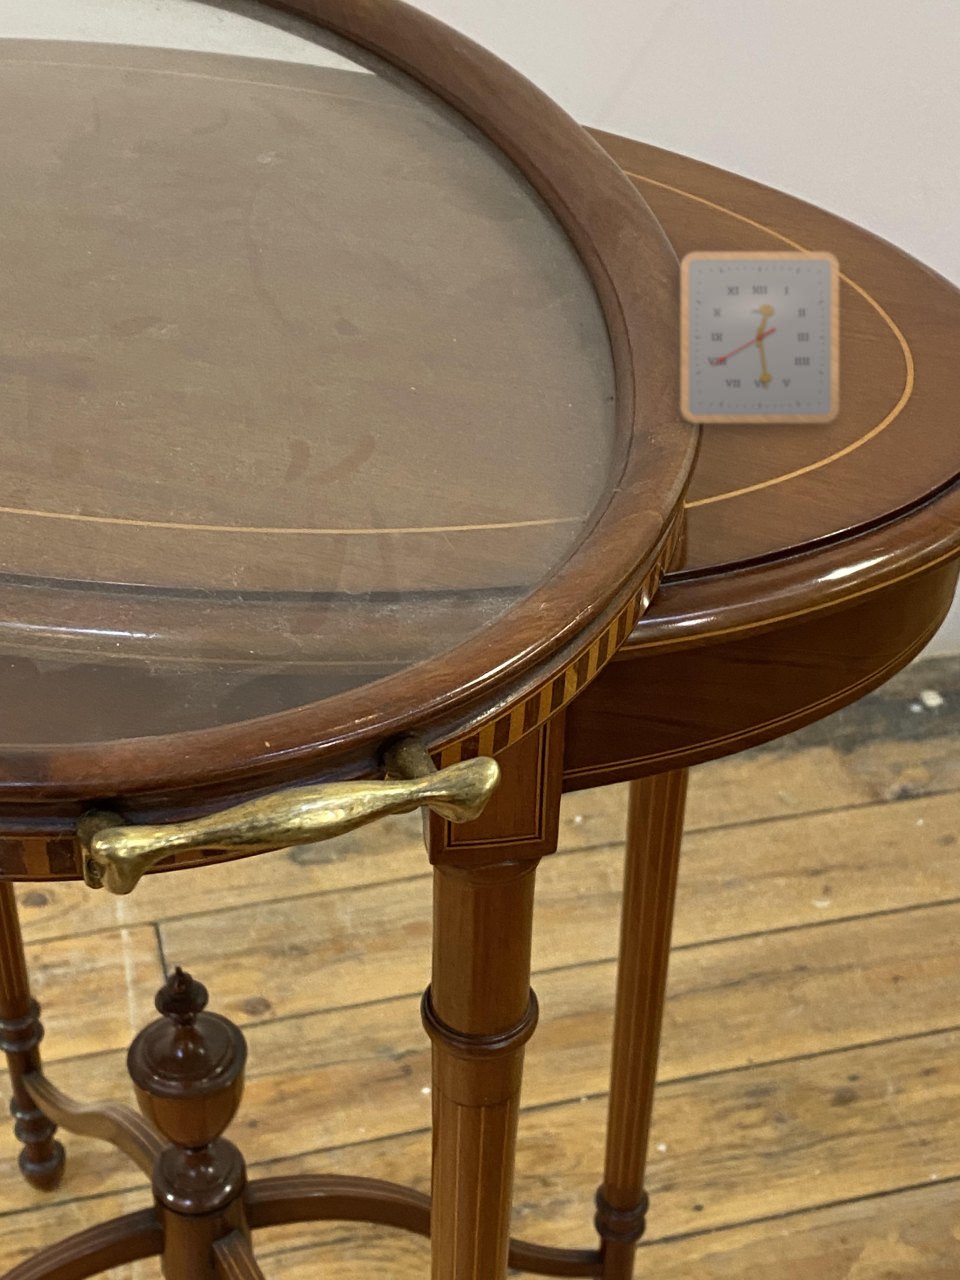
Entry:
12 h 28 min 40 s
